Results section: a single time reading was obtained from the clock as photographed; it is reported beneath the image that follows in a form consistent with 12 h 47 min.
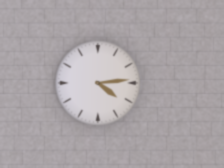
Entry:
4 h 14 min
